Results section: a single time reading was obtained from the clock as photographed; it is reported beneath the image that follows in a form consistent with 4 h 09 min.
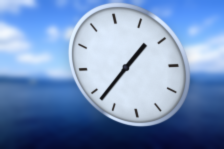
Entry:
1 h 38 min
